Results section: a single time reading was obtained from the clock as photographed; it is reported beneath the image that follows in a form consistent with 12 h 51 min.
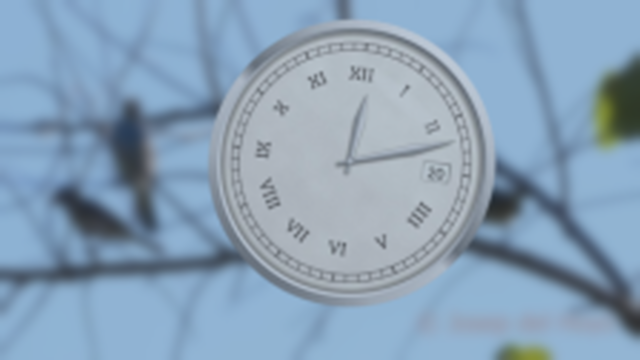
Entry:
12 h 12 min
